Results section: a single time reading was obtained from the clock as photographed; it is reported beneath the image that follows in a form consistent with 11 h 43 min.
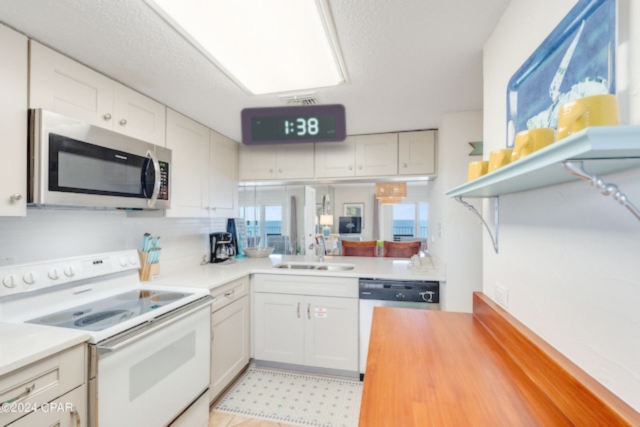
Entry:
1 h 38 min
